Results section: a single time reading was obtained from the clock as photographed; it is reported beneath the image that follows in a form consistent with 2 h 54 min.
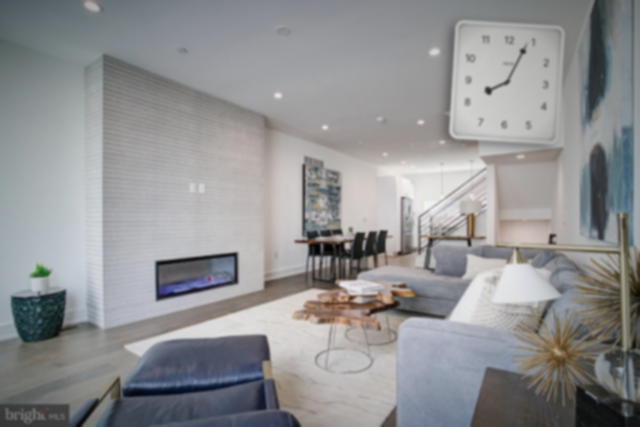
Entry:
8 h 04 min
